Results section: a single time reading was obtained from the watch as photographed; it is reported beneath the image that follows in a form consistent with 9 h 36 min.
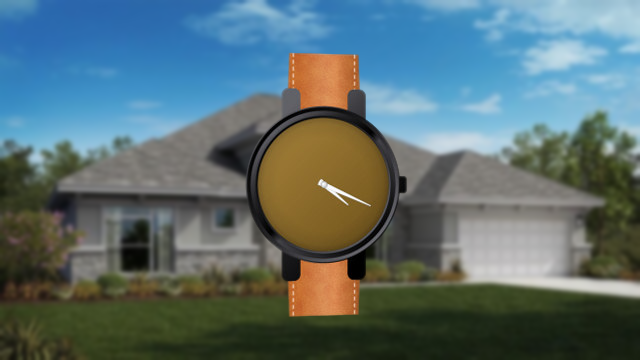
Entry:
4 h 19 min
